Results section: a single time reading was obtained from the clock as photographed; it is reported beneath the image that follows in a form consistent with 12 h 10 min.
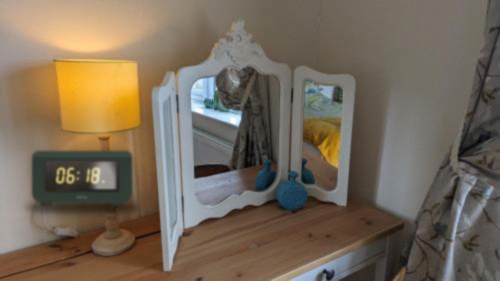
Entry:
6 h 18 min
